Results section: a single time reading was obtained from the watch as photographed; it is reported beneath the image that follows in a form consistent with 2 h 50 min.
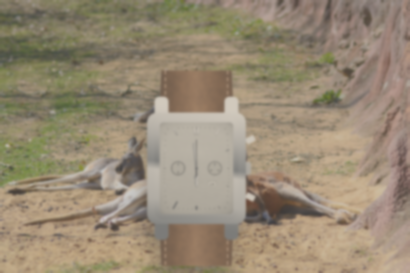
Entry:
5 h 59 min
